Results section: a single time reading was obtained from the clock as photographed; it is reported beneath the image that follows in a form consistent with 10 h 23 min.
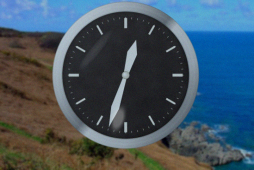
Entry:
12 h 33 min
